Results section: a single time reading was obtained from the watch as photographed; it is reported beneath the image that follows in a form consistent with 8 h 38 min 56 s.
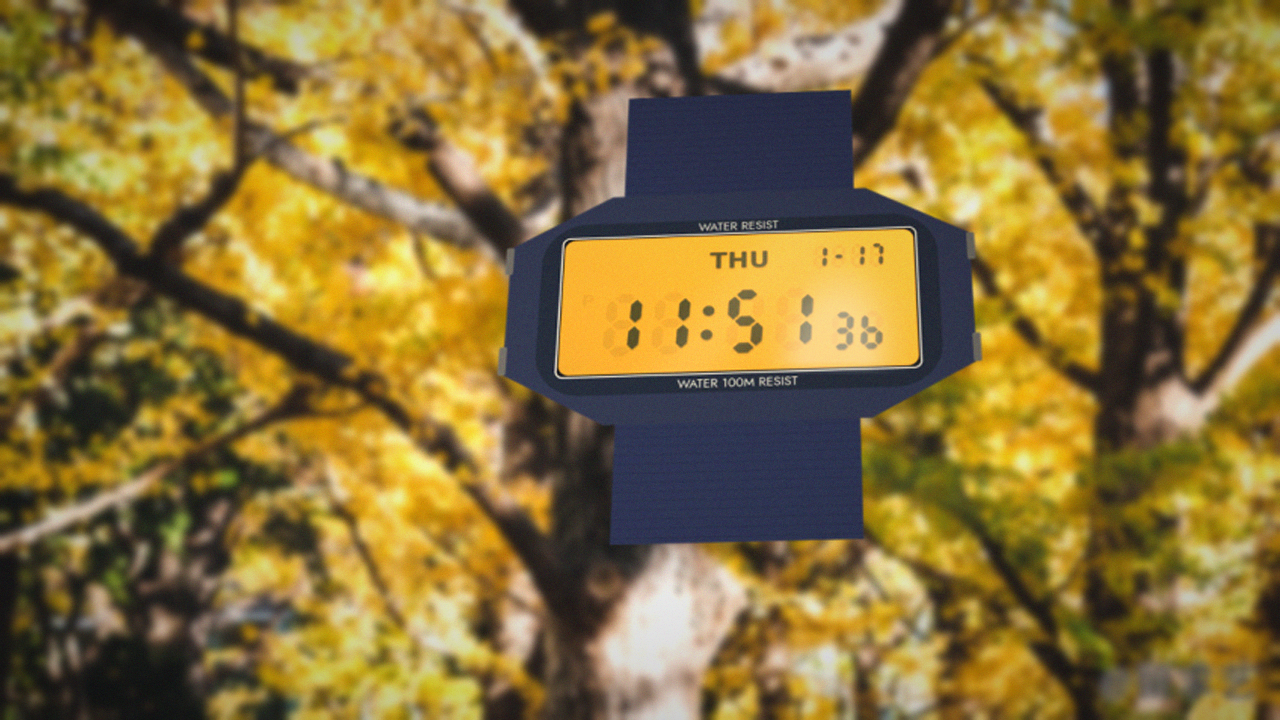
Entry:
11 h 51 min 36 s
